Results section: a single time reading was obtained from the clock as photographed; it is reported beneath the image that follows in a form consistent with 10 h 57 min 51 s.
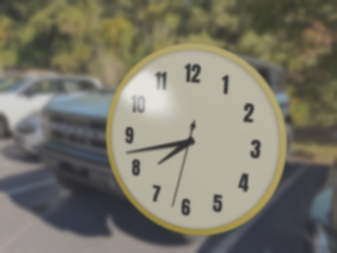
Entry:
7 h 42 min 32 s
